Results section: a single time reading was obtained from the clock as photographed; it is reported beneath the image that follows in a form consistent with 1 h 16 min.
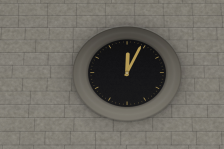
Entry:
12 h 04 min
